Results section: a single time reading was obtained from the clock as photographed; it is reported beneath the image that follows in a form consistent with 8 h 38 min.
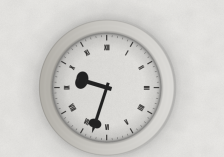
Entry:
9 h 33 min
